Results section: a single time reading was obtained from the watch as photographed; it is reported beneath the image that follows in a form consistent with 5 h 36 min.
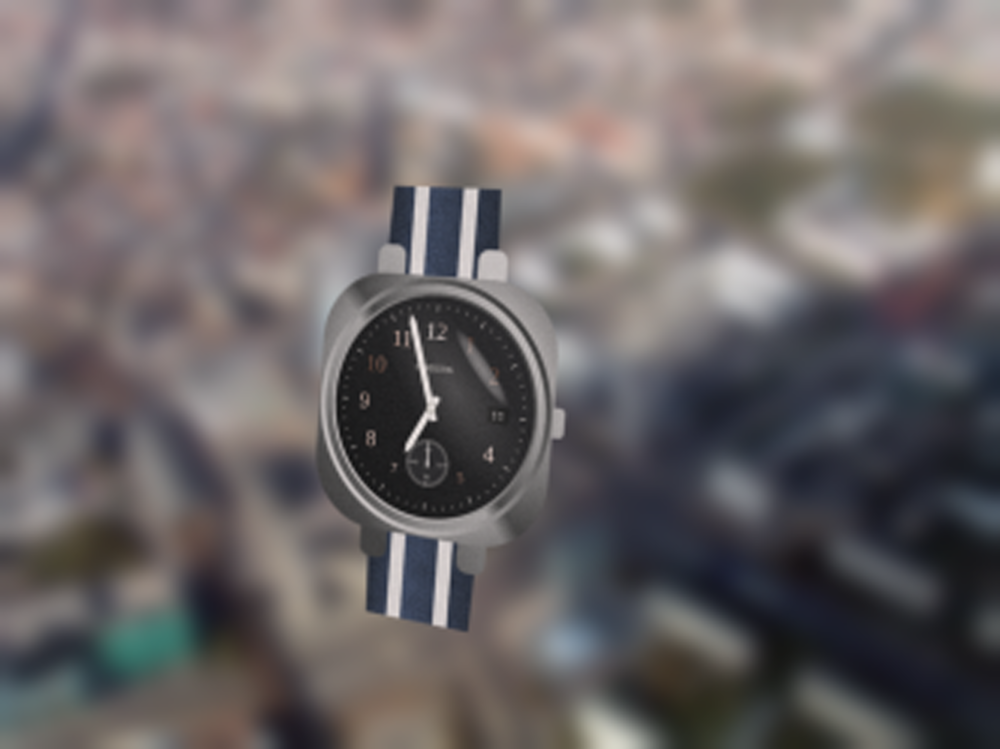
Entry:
6 h 57 min
